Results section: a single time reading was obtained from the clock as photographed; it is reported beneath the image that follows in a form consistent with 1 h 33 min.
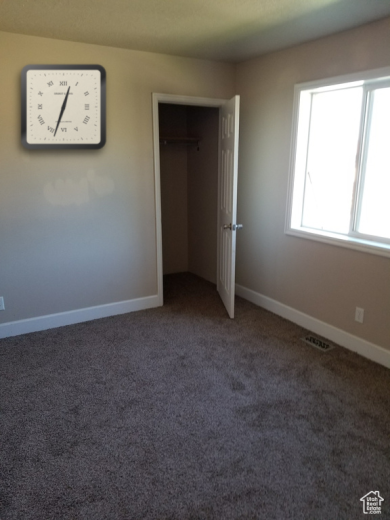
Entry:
12 h 33 min
